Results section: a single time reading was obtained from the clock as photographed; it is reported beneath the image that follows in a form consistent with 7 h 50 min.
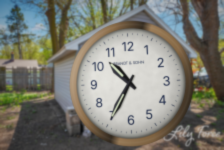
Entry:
10 h 35 min
